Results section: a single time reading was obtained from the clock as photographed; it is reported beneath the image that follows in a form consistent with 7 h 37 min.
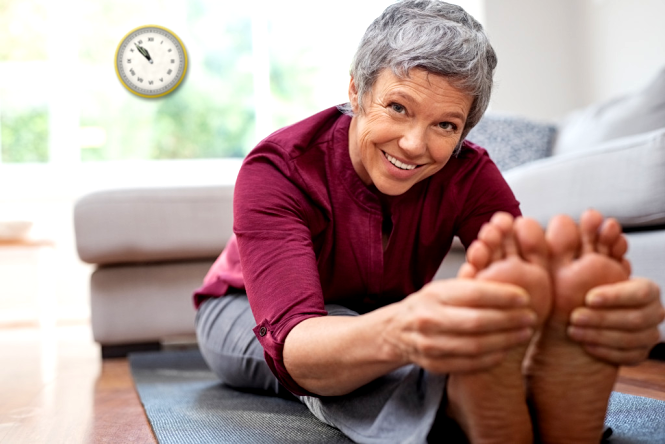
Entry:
10 h 53 min
